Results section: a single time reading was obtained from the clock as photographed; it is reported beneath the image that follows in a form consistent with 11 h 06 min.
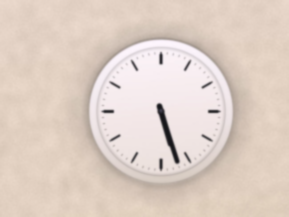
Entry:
5 h 27 min
